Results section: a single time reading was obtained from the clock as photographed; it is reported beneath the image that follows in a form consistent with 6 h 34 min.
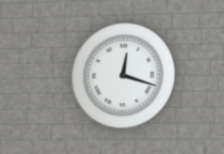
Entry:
12 h 18 min
